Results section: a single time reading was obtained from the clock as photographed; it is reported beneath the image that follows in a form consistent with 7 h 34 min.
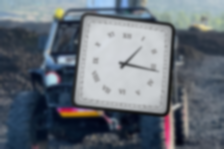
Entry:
1 h 16 min
